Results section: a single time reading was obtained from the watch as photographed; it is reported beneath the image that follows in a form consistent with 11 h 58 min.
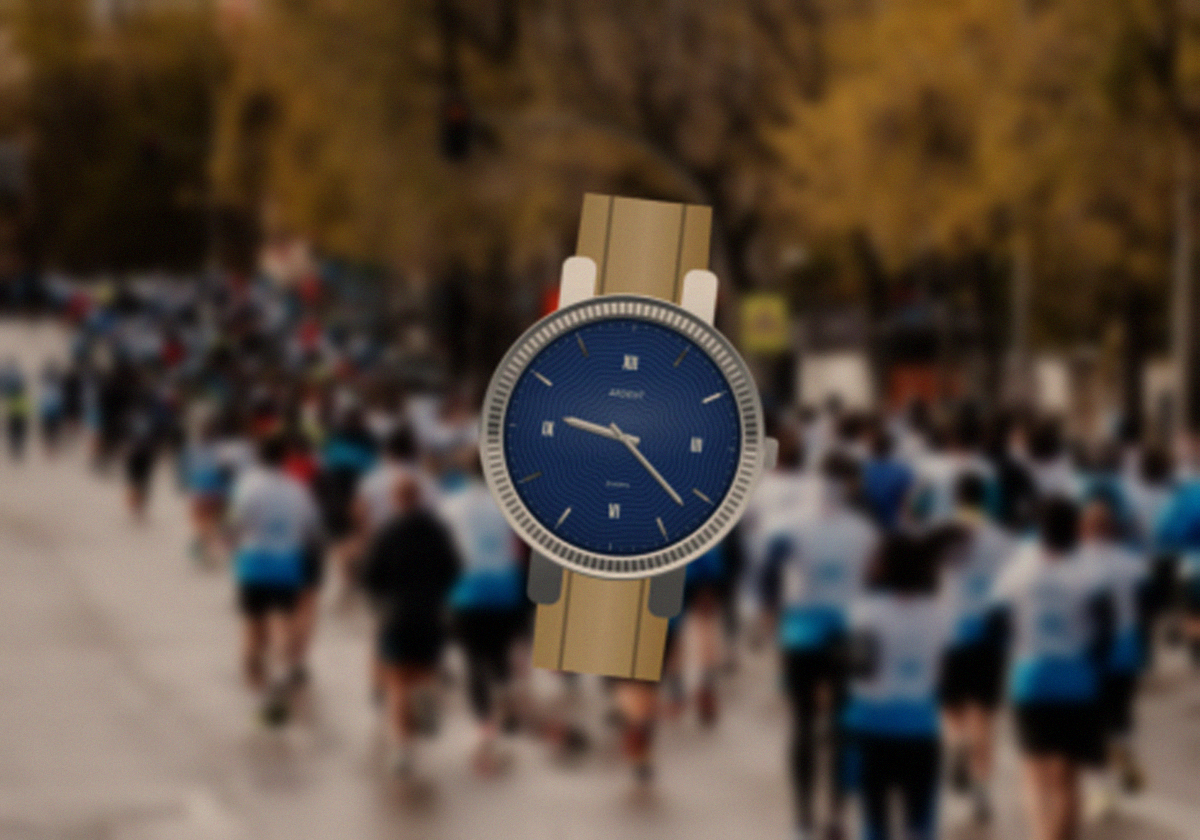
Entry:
9 h 22 min
